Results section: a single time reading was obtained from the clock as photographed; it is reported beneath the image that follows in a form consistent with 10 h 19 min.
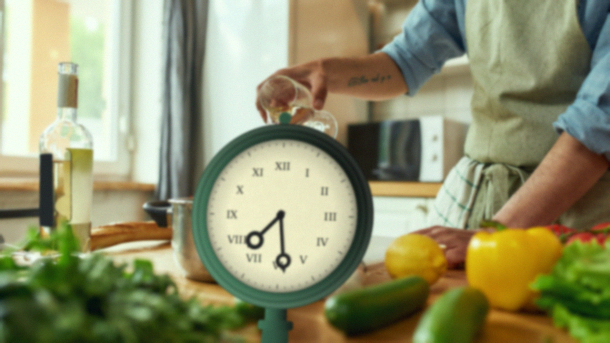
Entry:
7 h 29 min
